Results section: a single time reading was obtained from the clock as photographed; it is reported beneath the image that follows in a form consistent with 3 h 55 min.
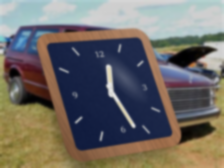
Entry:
12 h 27 min
